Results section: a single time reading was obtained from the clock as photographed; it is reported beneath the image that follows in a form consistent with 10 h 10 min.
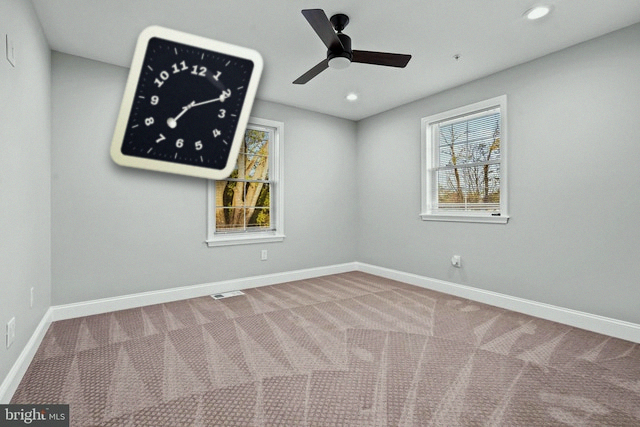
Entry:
7 h 11 min
